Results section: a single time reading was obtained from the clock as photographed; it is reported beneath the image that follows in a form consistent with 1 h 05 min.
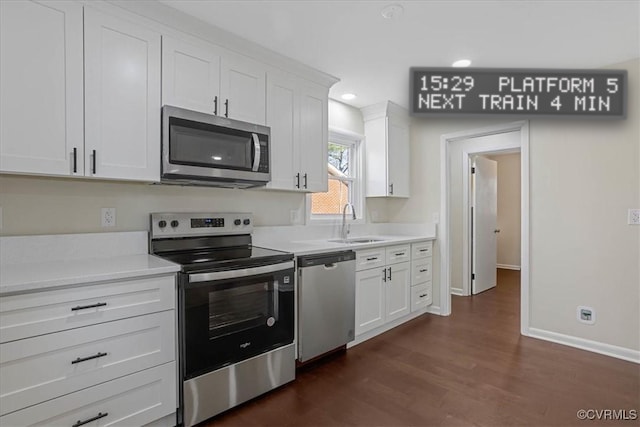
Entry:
15 h 29 min
